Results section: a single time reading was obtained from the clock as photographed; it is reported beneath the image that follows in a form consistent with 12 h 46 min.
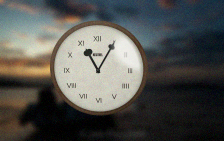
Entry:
11 h 05 min
